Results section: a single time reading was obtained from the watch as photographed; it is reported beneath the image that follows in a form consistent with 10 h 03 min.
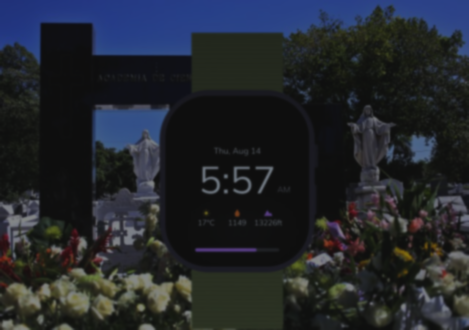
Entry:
5 h 57 min
